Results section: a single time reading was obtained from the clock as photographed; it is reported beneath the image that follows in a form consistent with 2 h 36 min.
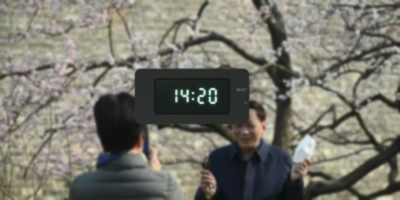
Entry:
14 h 20 min
